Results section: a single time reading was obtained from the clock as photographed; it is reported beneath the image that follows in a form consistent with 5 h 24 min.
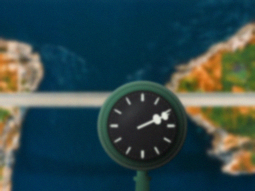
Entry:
2 h 11 min
